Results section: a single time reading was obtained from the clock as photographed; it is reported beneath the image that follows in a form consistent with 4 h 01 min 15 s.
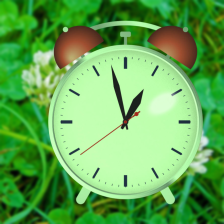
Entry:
12 h 57 min 39 s
